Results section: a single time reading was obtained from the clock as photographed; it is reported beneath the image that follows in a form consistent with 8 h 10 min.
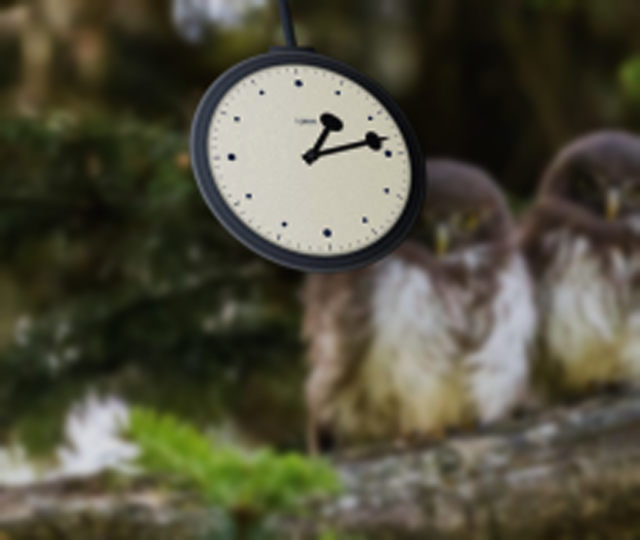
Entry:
1 h 13 min
